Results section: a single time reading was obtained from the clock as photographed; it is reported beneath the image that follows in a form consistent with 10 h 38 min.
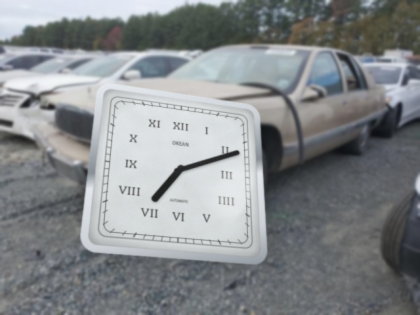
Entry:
7 h 11 min
